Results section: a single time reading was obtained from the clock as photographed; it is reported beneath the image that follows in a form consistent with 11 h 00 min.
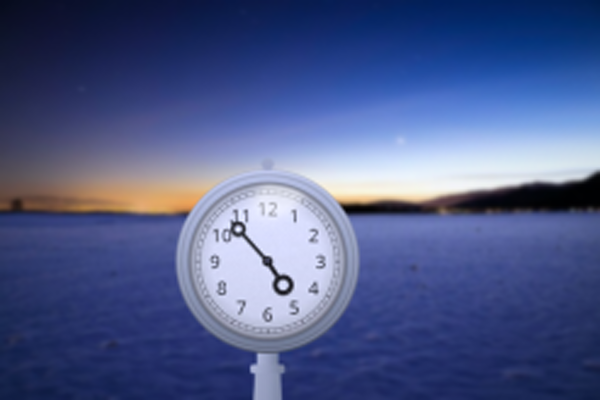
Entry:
4 h 53 min
